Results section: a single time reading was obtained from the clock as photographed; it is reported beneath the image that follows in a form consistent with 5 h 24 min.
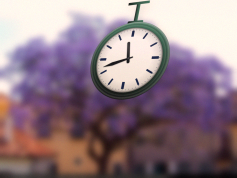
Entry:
11 h 42 min
